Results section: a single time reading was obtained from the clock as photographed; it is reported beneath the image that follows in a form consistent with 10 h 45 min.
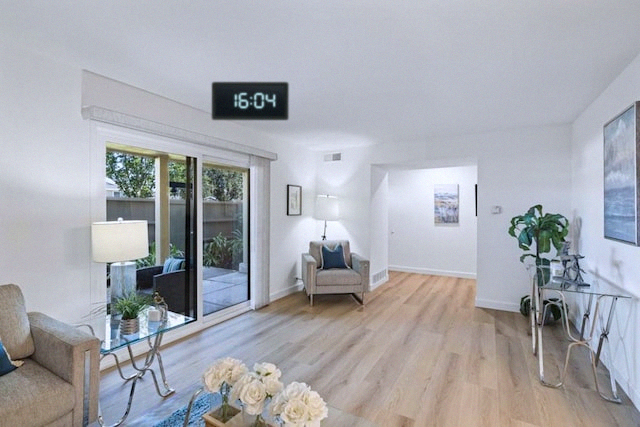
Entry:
16 h 04 min
